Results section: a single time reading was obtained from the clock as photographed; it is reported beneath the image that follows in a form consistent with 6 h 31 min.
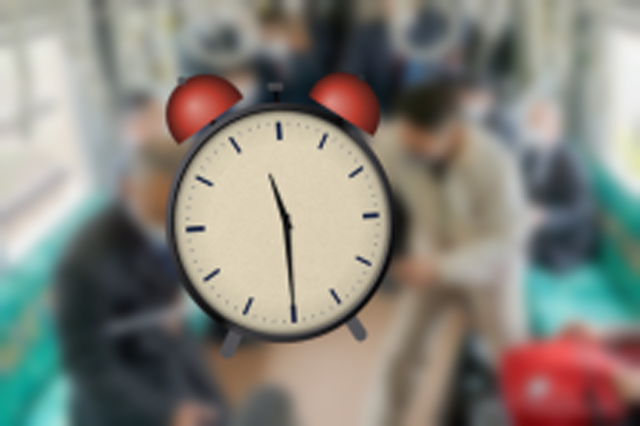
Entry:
11 h 30 min
